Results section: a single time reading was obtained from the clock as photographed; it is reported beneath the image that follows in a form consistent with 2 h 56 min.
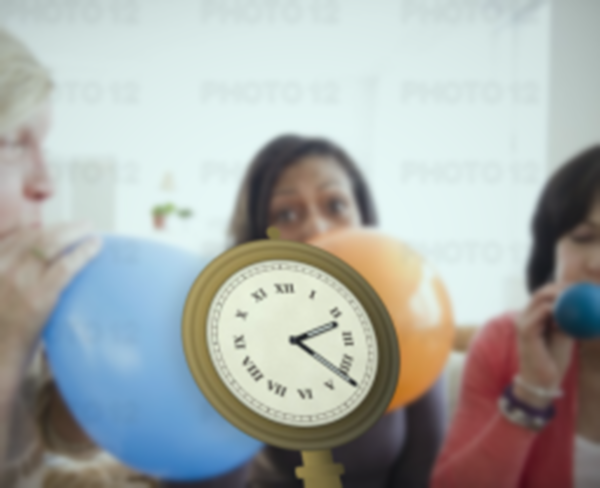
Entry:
2 h 22 min
